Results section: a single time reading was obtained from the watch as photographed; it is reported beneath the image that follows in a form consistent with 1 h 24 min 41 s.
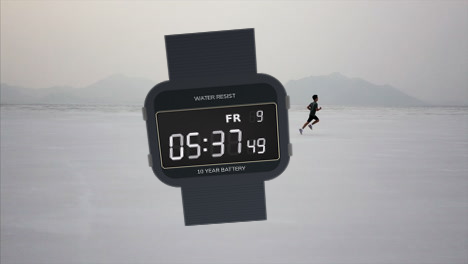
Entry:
5 h 37 min 49 s
